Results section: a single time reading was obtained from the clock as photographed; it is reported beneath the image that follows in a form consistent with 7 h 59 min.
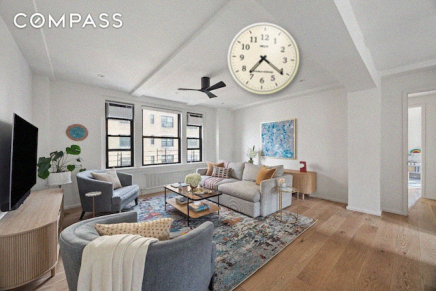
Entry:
7 h 21 min
